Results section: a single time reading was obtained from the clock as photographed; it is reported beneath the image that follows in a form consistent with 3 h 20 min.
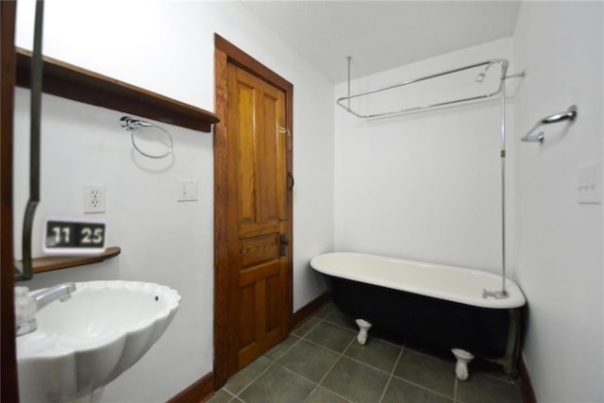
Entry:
11 h 25 min
